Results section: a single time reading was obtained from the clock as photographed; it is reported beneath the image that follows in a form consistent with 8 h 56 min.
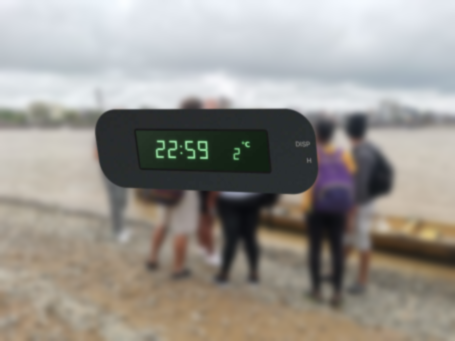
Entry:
22 h 59 min
